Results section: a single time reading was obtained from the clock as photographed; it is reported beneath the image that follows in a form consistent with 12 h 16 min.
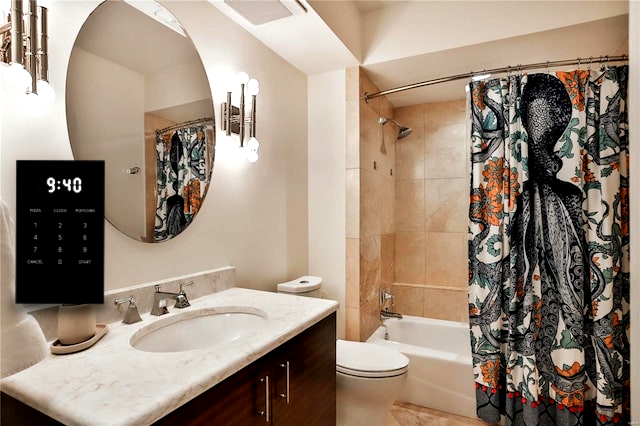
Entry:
9 h 40 min
